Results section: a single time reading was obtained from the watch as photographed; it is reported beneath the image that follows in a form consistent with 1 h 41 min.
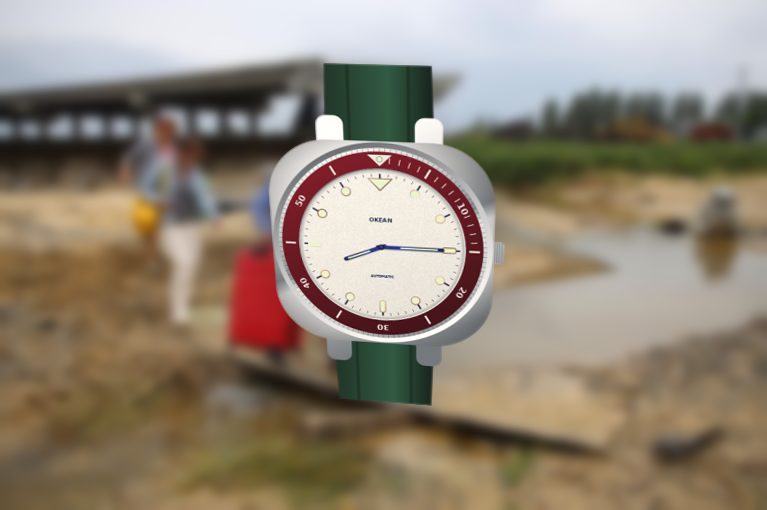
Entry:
8 h 15 min
